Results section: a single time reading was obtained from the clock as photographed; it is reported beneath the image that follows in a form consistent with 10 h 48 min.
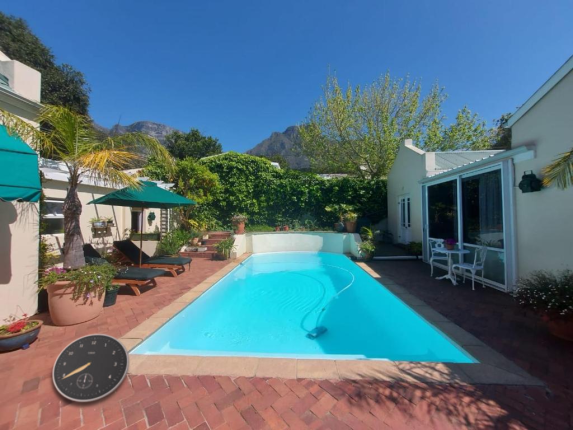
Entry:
7 h 39 min
